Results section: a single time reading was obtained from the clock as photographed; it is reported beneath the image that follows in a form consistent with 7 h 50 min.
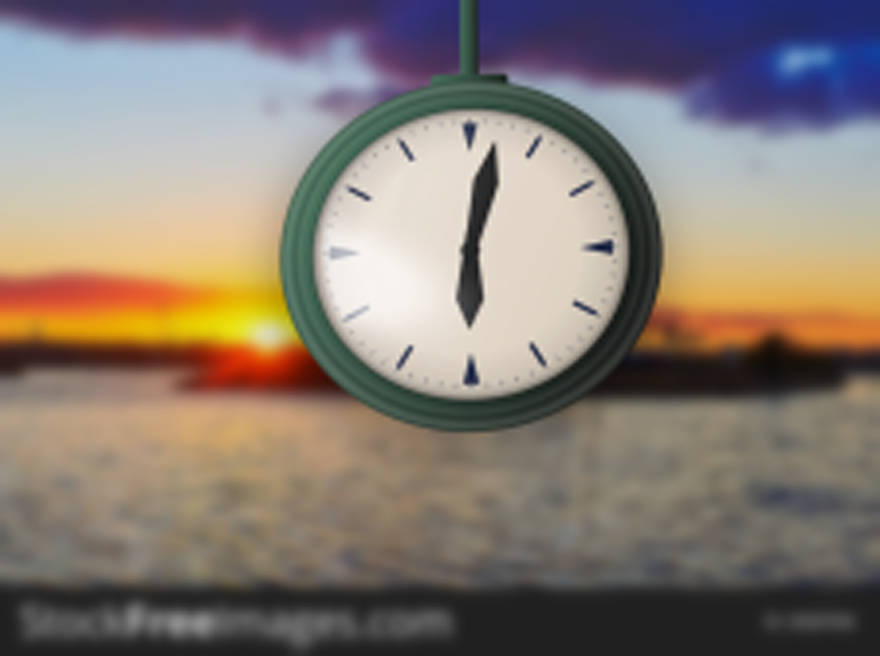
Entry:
6 h 02 min
